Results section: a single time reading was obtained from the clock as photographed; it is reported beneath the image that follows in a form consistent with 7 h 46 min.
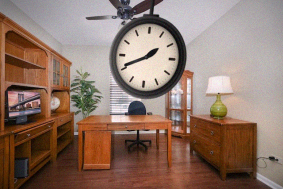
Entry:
1 h 41 min
